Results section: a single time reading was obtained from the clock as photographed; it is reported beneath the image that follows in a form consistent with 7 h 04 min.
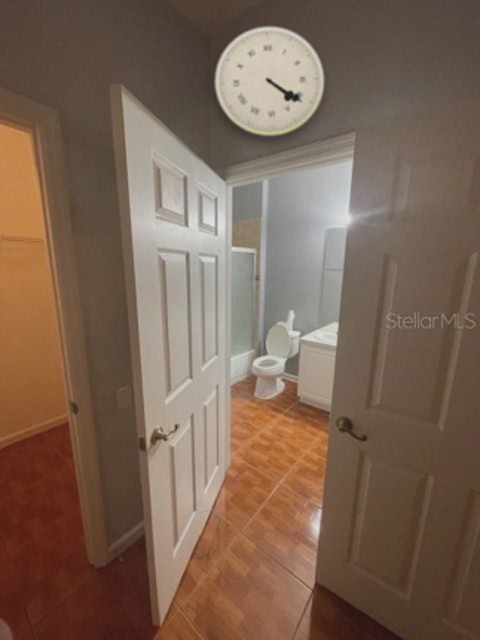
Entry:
4 h 21 min
